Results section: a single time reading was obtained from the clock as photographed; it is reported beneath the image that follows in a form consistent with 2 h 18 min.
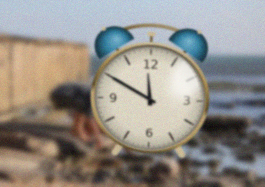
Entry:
11 h 50 min
